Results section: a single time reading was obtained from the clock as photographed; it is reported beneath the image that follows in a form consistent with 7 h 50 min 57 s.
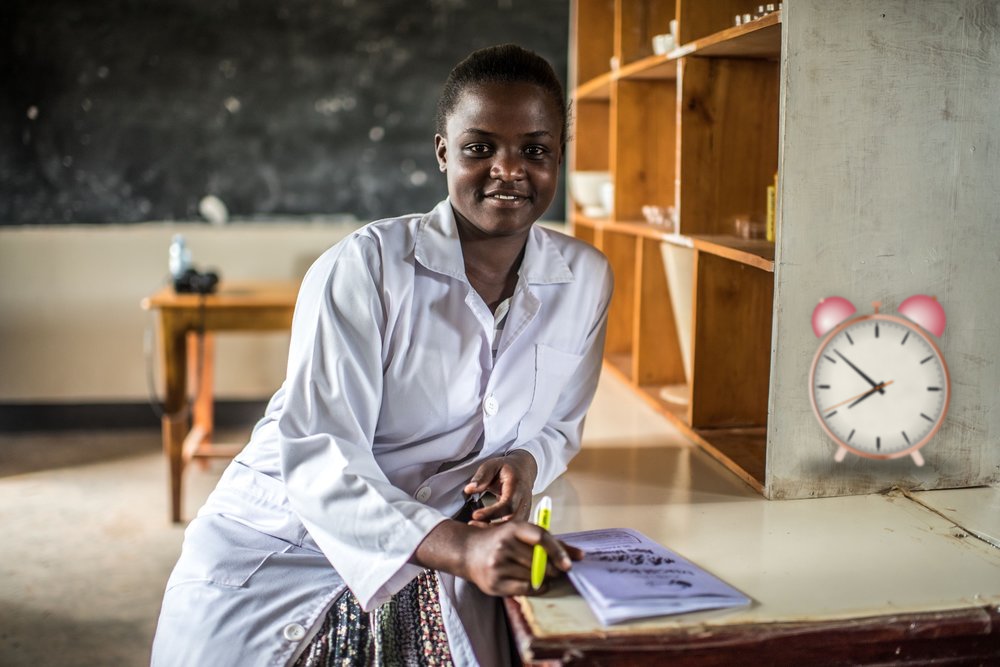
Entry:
7 h 51 min 41 s
